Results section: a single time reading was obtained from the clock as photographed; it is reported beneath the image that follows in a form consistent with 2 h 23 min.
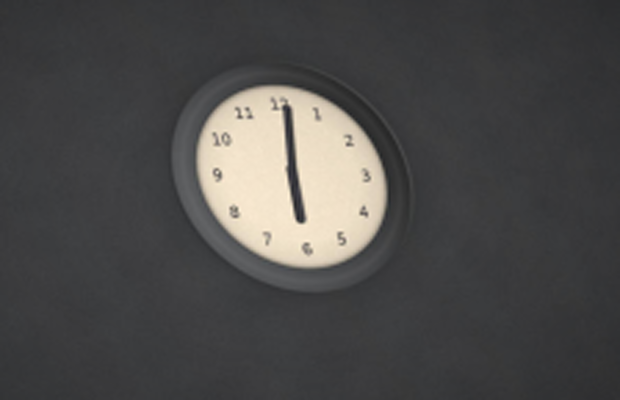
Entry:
6 h 01 min
